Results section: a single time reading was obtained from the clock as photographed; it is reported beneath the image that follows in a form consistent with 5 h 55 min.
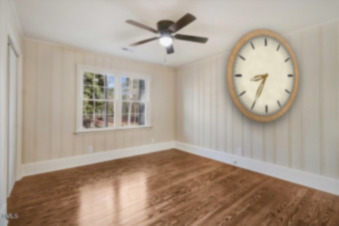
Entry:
8 h 35 min
